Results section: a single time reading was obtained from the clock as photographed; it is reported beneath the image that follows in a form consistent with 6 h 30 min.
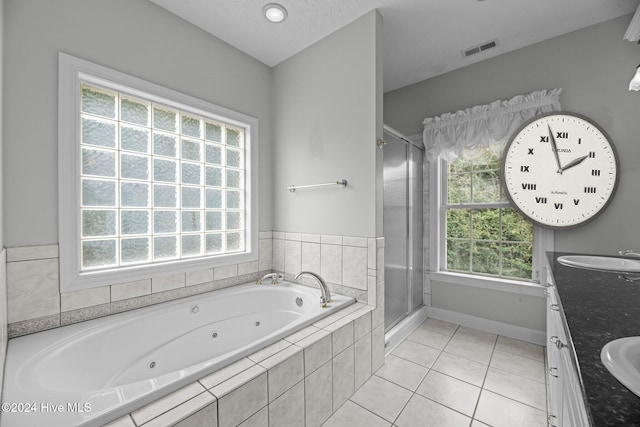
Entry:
1 h 57 min
